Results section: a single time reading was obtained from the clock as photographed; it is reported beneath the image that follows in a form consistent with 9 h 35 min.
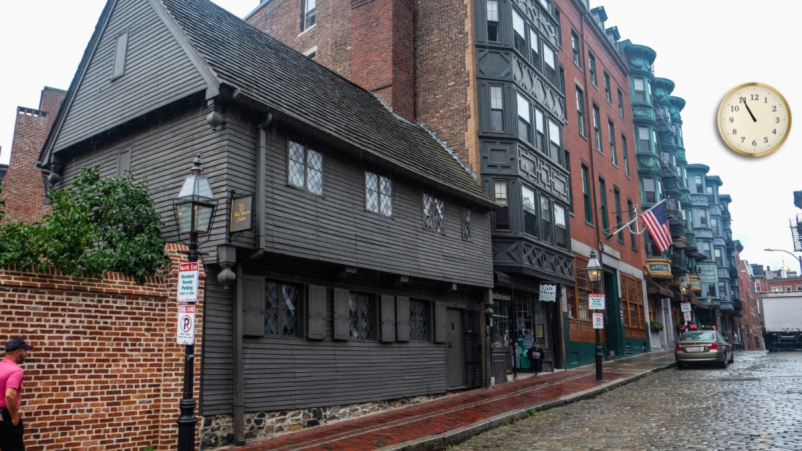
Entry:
10 h 55 min
